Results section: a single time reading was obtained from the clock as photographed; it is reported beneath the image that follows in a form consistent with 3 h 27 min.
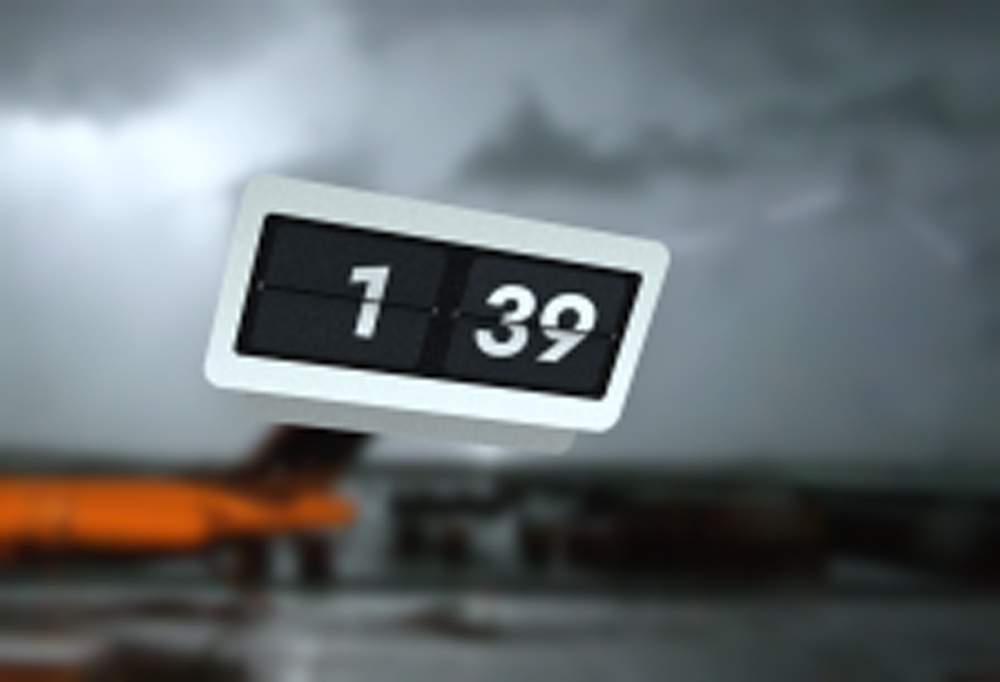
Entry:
1 h 39 min
